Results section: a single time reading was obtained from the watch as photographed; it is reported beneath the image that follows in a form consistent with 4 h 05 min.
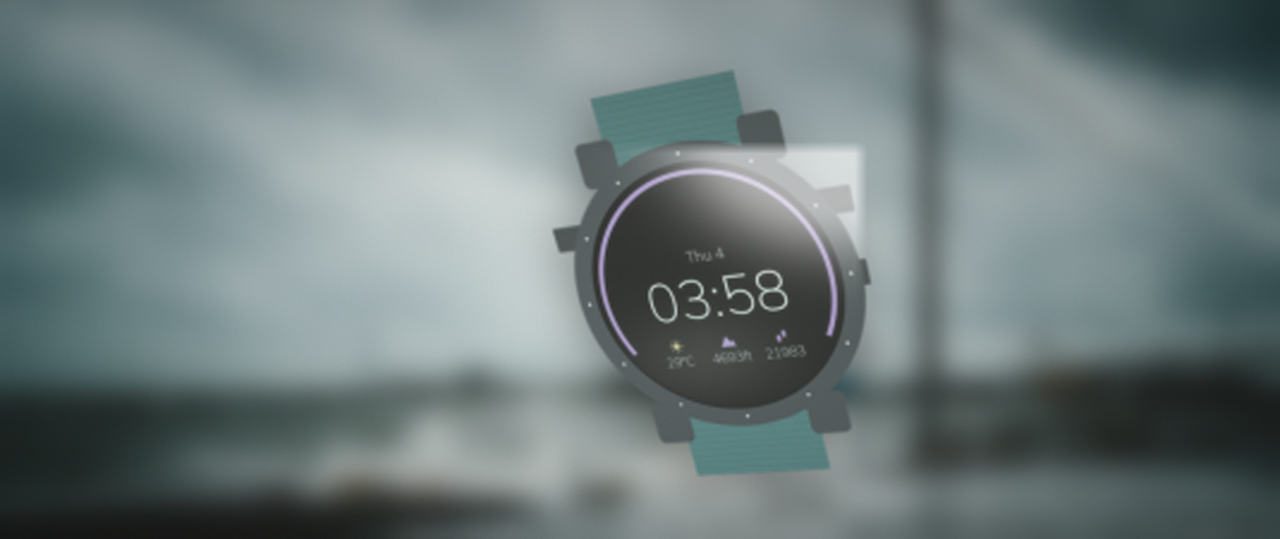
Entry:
3 h 58 min
